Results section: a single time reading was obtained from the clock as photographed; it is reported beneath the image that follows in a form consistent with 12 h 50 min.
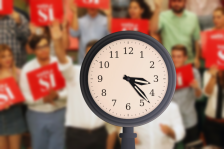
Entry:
3 h 23 min
